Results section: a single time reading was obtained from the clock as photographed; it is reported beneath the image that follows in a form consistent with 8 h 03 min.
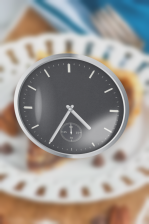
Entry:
4 h 35 min
